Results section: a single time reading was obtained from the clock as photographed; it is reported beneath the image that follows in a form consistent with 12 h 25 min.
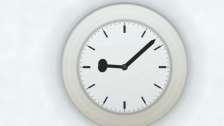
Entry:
9 h 08 min
